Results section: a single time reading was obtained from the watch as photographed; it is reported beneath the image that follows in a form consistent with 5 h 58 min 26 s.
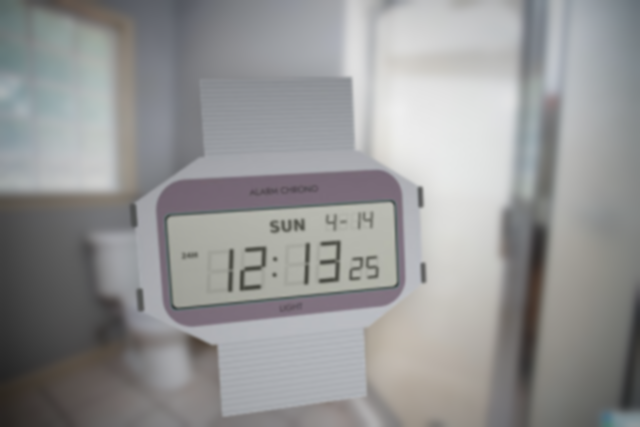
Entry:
12 h 13 min 25 s
